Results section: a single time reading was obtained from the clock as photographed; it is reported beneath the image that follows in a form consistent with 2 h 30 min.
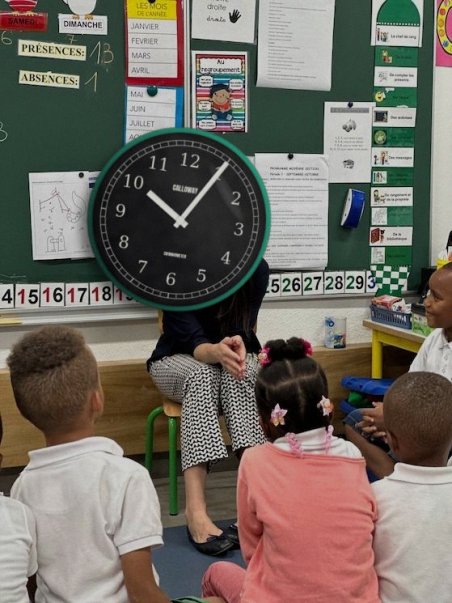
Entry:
10 h 05 min
